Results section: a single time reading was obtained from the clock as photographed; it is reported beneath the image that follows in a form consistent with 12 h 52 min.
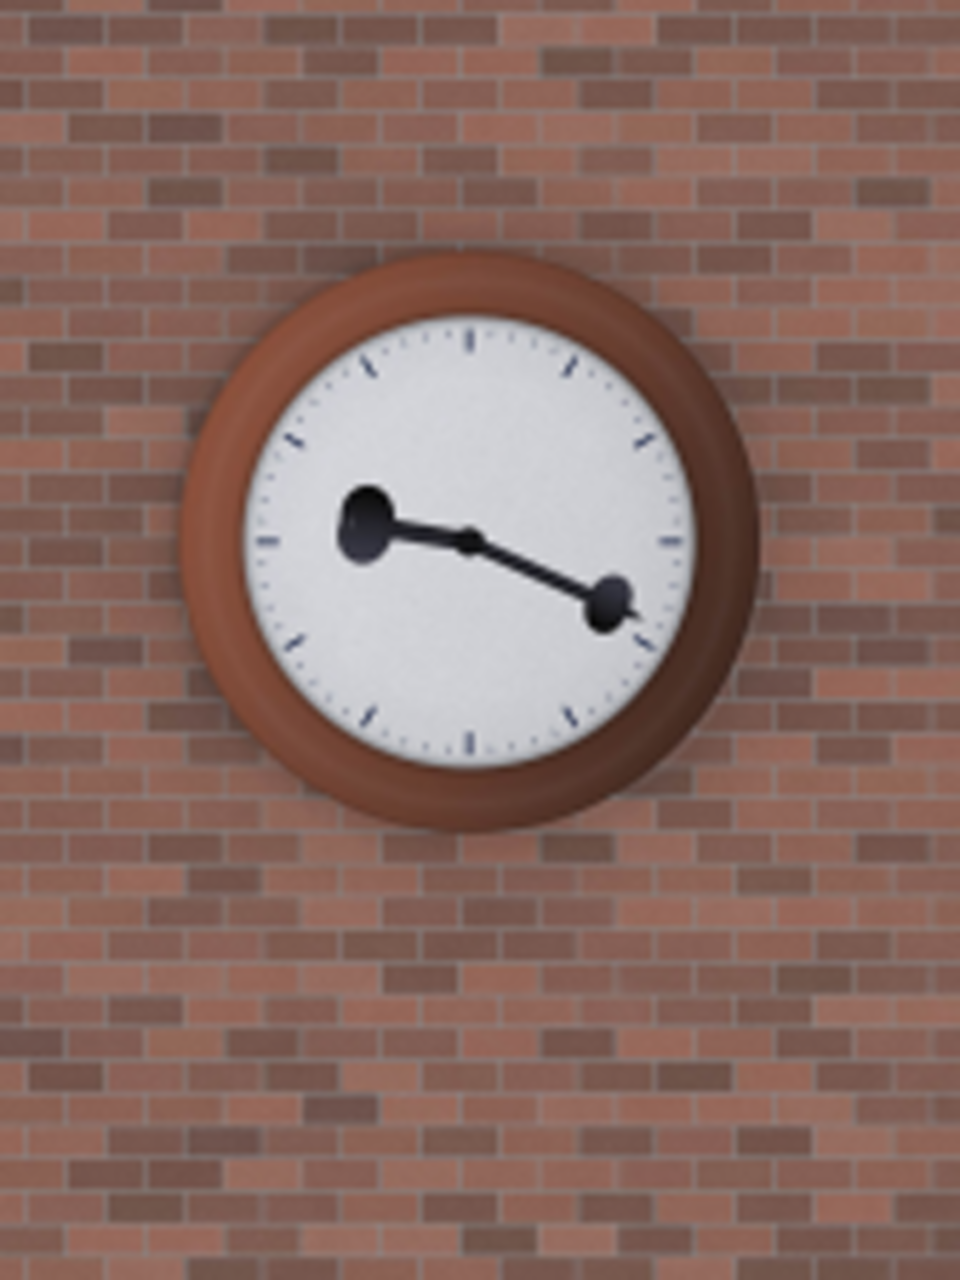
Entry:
9 h 19 min
